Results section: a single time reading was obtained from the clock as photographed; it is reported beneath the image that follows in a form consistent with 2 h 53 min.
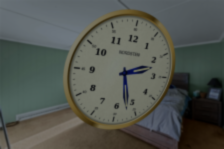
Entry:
2 h 27 min
